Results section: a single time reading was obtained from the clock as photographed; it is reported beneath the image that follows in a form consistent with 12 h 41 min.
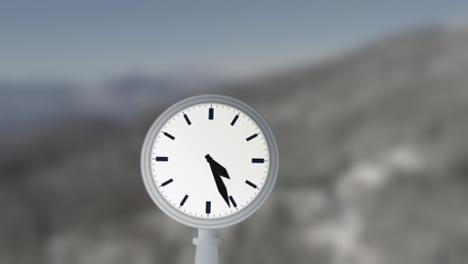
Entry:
4 h 26 min
